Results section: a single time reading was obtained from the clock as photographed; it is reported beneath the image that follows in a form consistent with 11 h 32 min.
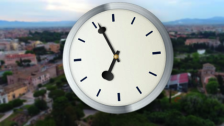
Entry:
6 h 56 min
